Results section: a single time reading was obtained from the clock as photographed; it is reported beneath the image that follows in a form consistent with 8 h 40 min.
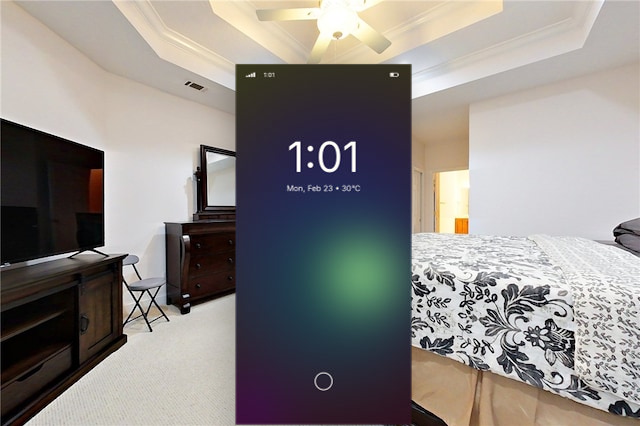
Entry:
1 h 01 min
